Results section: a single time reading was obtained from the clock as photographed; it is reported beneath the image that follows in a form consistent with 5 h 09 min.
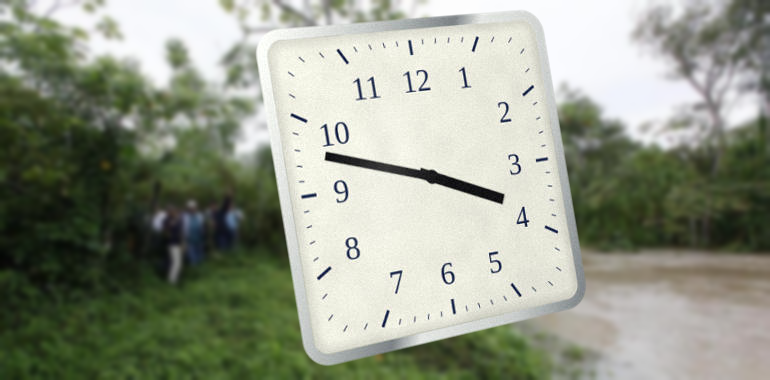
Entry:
3 h 48 min
